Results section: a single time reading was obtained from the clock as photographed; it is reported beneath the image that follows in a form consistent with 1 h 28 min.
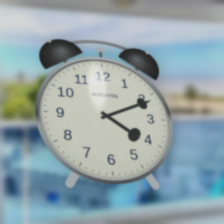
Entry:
4 h 11 min
